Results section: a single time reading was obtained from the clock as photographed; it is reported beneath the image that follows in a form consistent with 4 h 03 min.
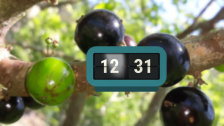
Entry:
12 h 31 min
